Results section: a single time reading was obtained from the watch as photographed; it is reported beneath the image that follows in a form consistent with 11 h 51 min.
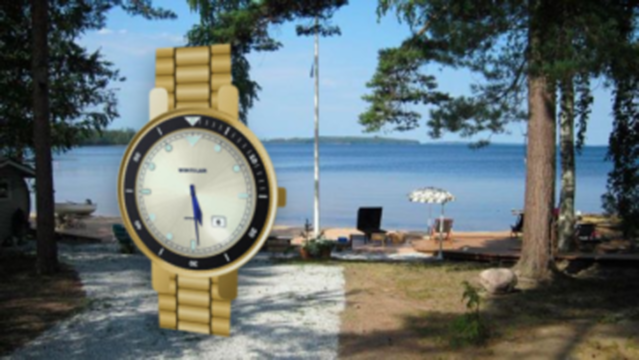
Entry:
5 h 29 min
